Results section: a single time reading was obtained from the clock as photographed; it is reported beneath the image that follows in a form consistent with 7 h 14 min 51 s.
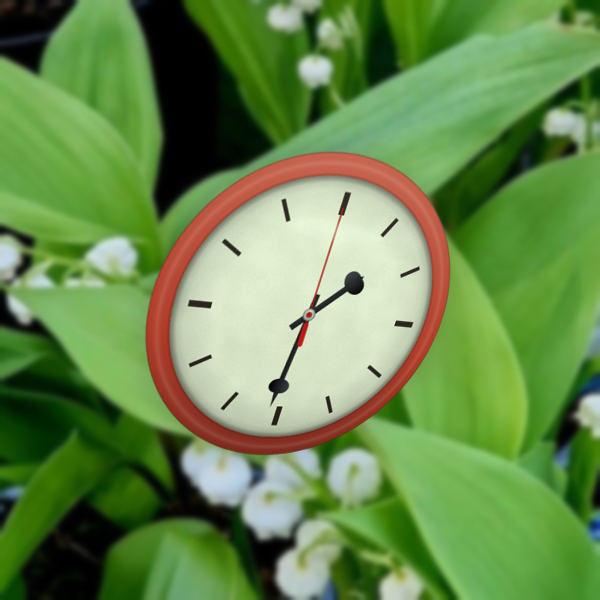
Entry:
1 h 31 min 00 s
